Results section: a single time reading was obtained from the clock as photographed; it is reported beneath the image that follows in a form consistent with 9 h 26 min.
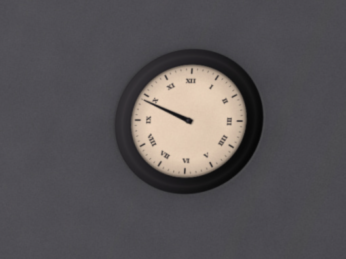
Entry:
9 h 49 min
